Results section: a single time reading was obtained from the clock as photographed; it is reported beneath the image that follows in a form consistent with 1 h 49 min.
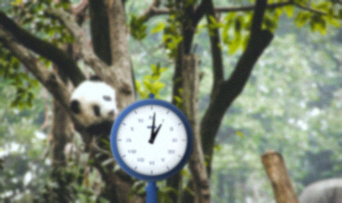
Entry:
1 h 01 min
